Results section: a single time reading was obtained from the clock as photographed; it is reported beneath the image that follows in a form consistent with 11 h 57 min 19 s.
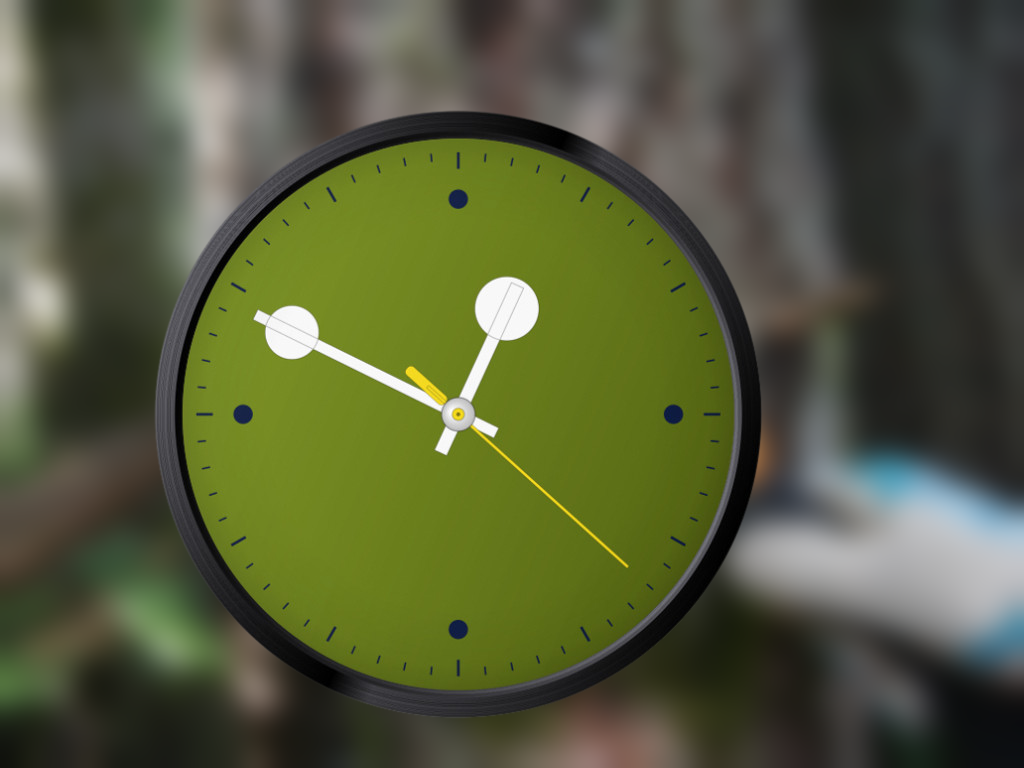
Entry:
12 h 49 min 22 s
